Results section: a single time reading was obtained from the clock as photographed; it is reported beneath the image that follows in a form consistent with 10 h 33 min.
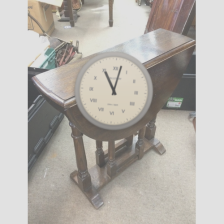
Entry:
11 h 02 min
